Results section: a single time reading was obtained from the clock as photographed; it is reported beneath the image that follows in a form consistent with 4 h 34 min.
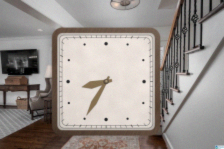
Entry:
8 h 35 min
